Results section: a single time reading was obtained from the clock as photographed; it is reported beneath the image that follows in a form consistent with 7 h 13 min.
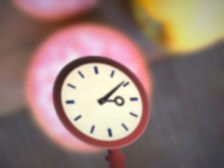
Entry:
3 h 09 min
